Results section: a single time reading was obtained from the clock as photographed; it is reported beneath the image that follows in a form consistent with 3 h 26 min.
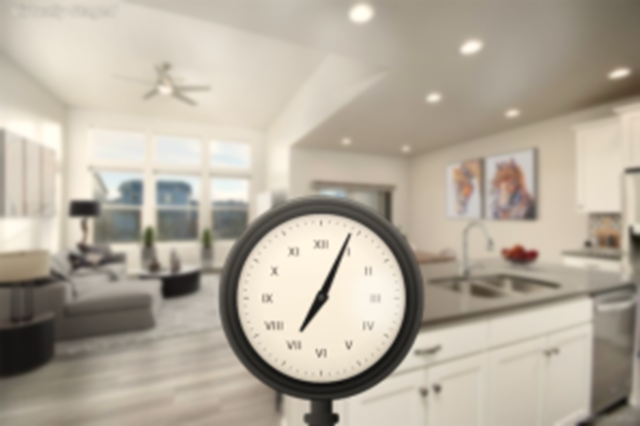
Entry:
7 h 04 min
